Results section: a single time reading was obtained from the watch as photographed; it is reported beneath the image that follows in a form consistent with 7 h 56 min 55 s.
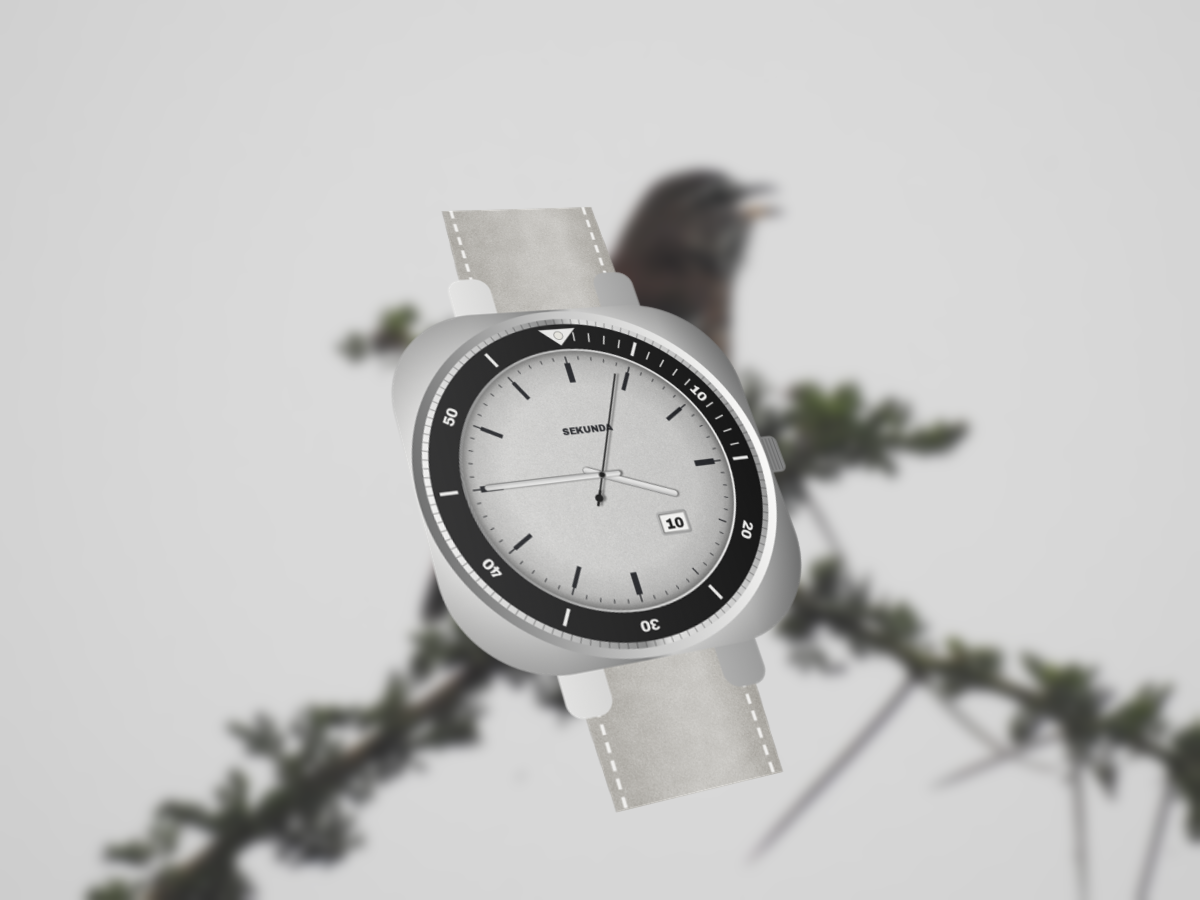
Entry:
3 h 45 min 04 s
